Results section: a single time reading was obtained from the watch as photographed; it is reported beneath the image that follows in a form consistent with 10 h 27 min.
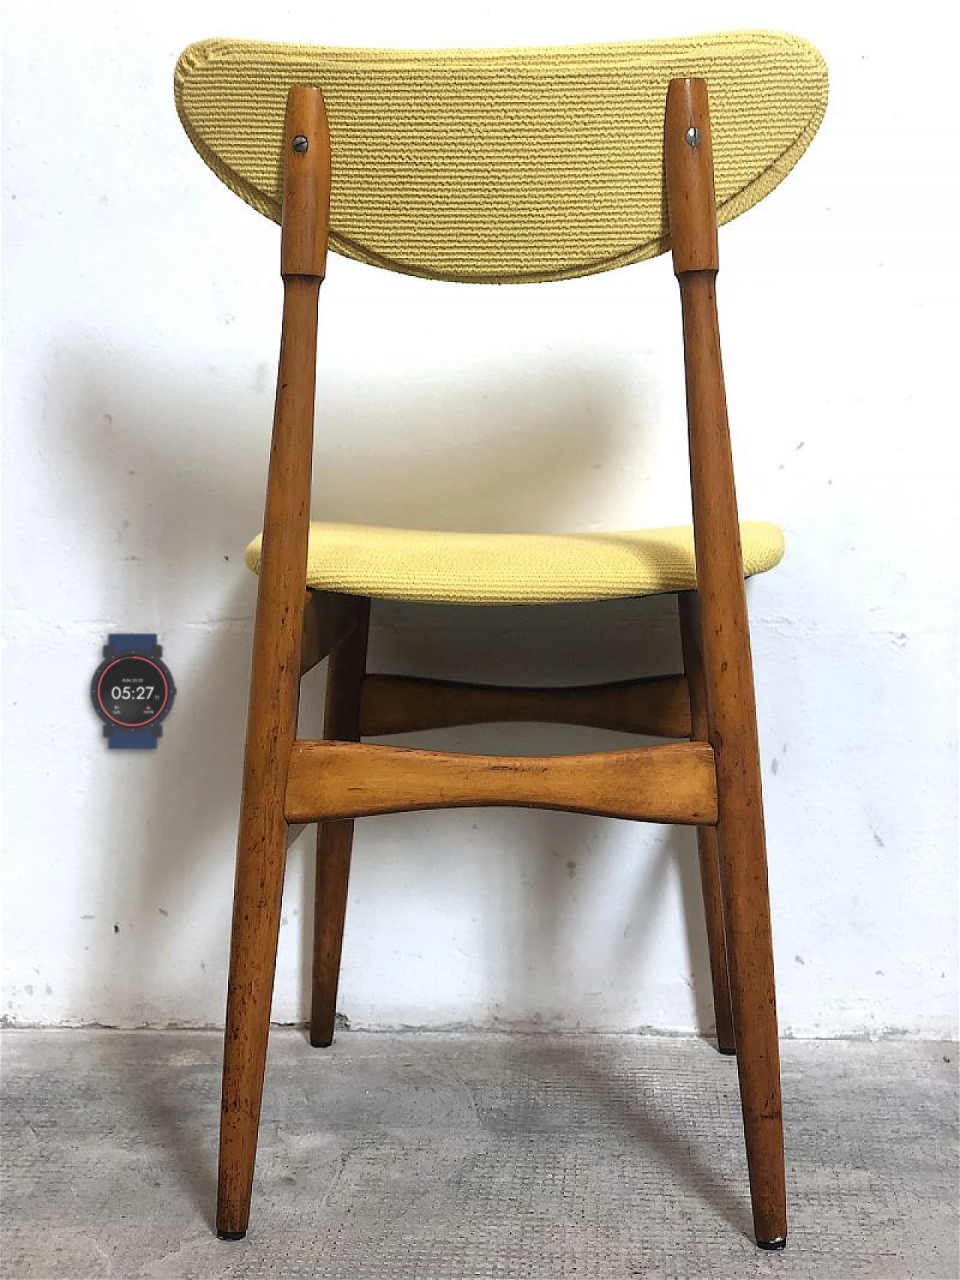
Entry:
5 h 27 min
